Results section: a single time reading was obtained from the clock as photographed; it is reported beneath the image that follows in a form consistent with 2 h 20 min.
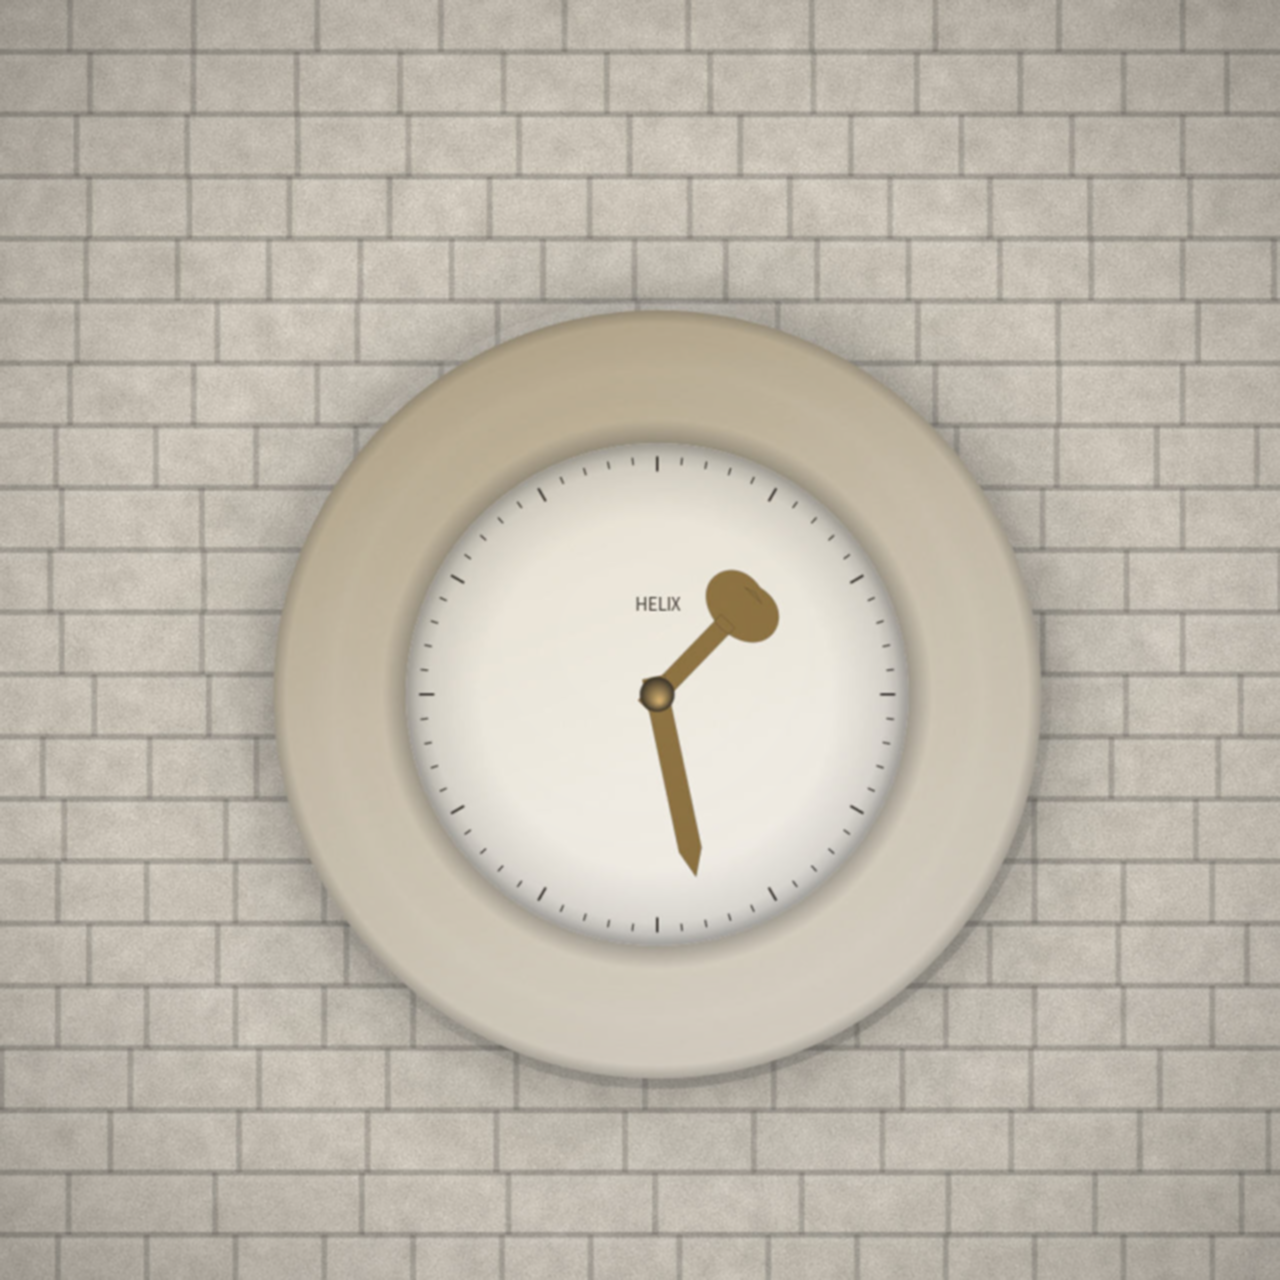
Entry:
1 h 28 min
